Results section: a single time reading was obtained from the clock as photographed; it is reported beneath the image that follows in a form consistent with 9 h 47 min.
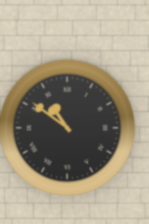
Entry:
10 h 51 min
